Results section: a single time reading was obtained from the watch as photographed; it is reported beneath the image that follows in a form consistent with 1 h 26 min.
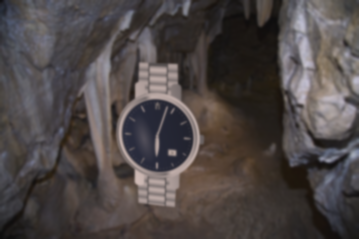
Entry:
6 h 03 min
